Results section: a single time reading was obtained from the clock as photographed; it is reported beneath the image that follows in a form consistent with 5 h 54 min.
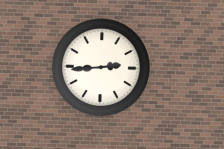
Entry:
2 h 44 min
